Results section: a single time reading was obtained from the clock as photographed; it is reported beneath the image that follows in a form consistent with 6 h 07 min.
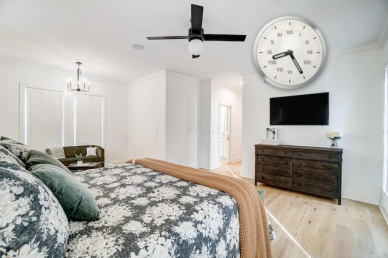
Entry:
8 h 25 min
